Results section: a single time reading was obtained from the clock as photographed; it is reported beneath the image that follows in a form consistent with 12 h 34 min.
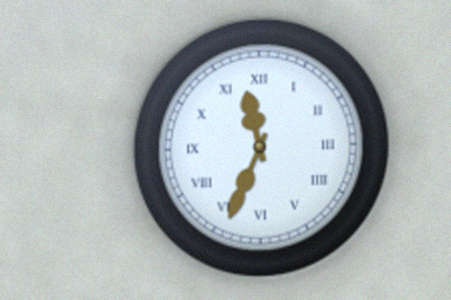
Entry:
11 h 34 min
